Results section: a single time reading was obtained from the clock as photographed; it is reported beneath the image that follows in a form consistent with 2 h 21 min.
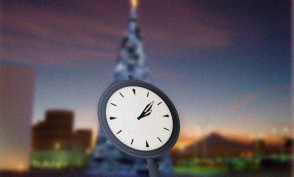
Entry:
2 h 08 min
